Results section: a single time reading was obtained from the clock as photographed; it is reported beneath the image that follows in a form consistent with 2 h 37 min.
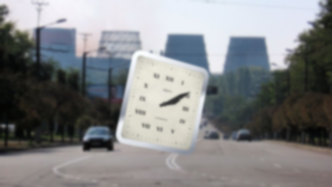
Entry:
2 h 09 min
